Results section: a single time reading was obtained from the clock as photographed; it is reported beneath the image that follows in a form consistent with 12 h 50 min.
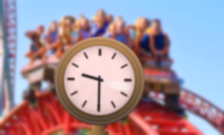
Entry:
9 h 30 min
